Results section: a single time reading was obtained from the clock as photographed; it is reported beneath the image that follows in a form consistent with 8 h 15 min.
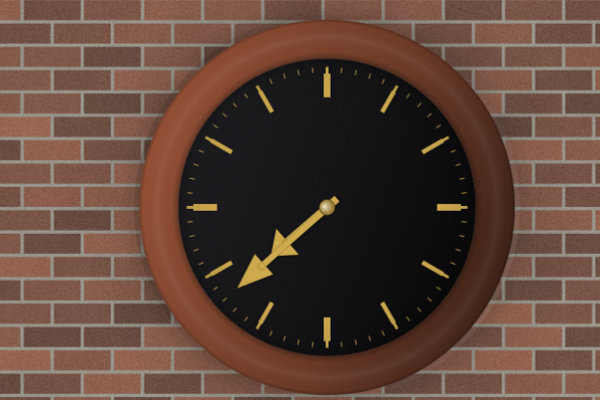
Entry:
7 h 38 min
